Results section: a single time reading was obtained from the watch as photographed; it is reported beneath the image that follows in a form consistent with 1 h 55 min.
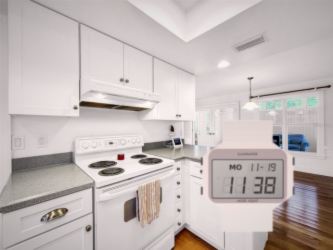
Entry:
11 h 38 min
